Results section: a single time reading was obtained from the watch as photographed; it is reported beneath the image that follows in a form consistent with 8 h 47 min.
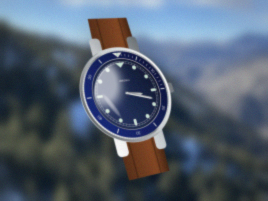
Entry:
3 h 18 min
